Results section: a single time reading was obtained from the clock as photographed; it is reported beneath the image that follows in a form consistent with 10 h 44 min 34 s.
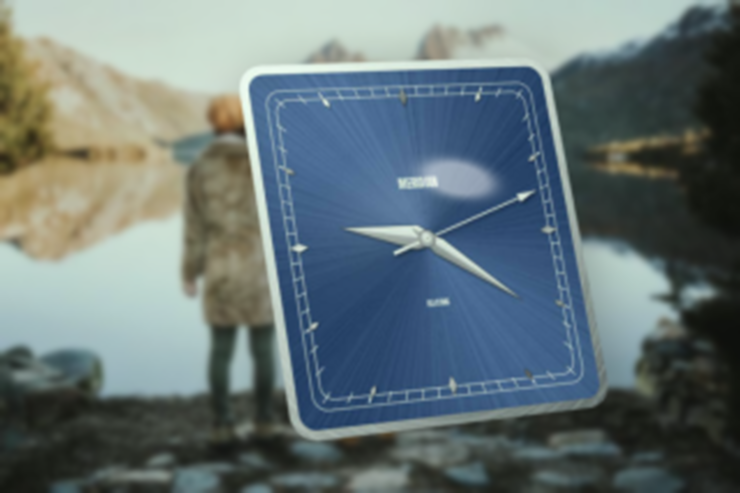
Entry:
9 h 21 min 12 s
